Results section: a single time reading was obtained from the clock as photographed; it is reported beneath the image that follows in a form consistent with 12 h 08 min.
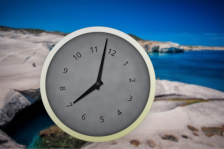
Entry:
6 h 58 min
